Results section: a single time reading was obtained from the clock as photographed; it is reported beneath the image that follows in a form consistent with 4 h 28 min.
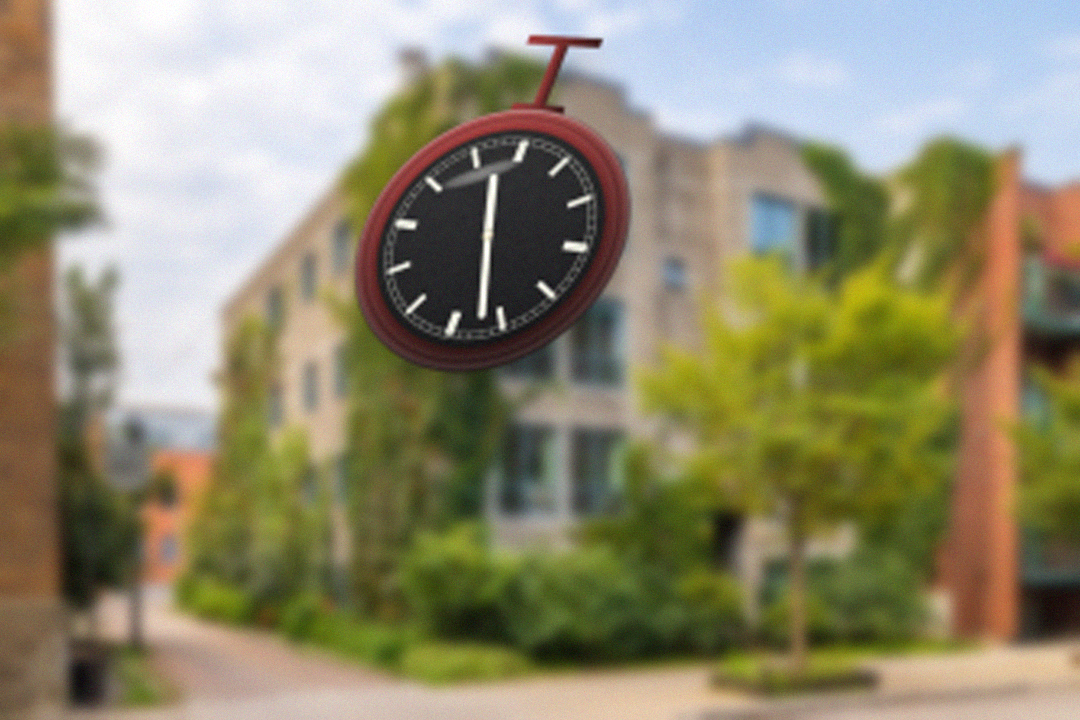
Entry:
11 h 27 min
